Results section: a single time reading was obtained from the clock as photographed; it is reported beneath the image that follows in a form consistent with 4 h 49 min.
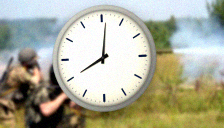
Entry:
8 h 01 min
